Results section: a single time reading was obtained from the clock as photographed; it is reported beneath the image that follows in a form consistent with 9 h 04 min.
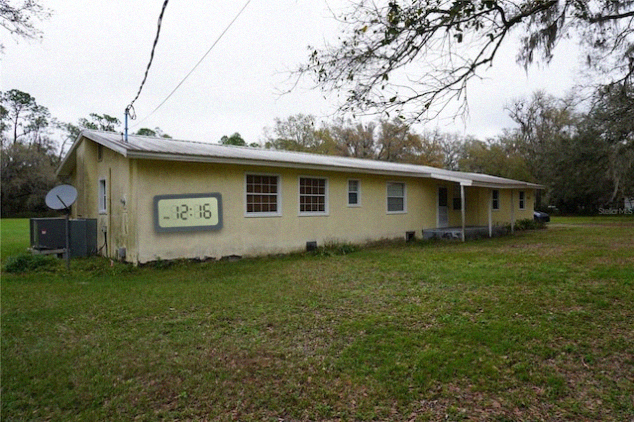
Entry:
12 h 16 min
